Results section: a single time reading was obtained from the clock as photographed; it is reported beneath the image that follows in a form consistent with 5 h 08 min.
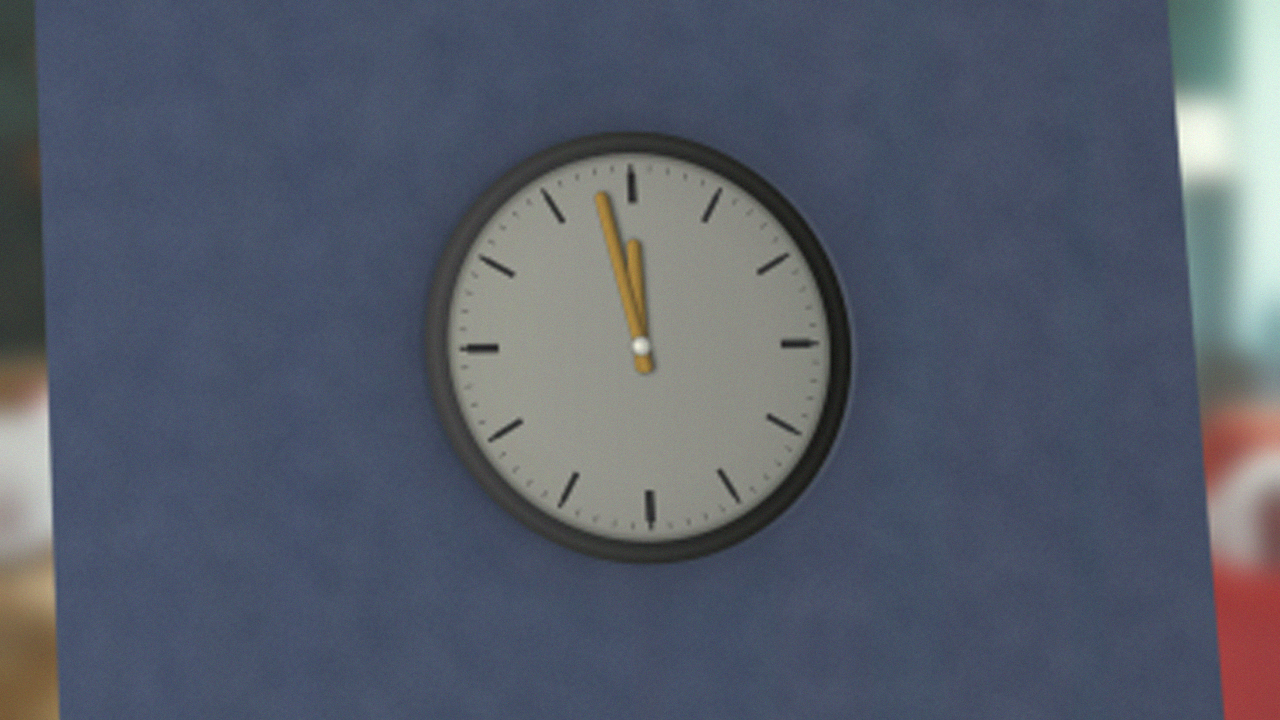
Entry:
11 h 58 min
